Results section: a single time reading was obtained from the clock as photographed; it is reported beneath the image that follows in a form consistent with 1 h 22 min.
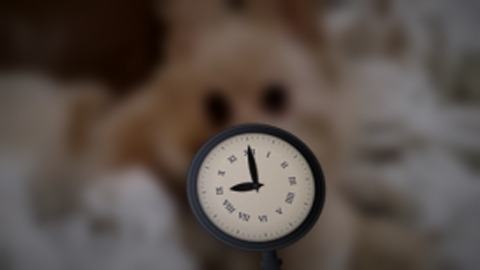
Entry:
9 h 00 min
